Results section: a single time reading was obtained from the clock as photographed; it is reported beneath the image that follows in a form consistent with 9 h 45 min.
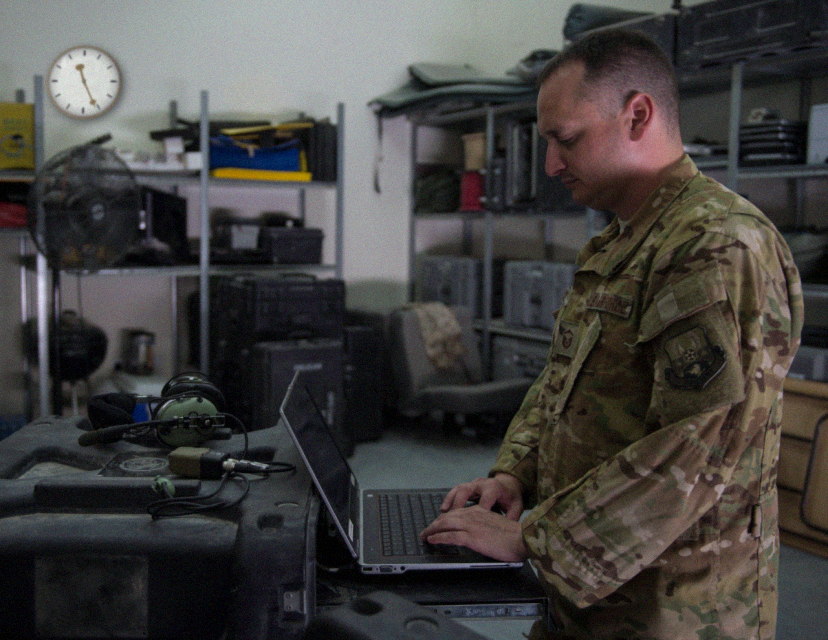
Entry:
11 h 26 min
